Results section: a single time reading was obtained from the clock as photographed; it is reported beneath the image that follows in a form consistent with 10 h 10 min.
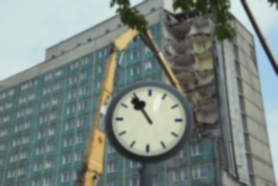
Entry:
10 h 54 min
